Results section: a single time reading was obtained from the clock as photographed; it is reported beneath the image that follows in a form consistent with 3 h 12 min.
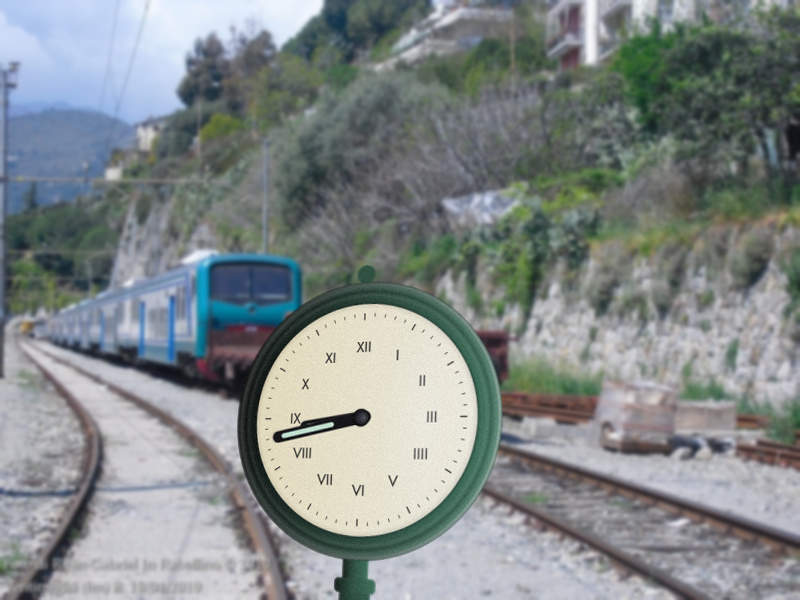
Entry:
8 h 43 min
